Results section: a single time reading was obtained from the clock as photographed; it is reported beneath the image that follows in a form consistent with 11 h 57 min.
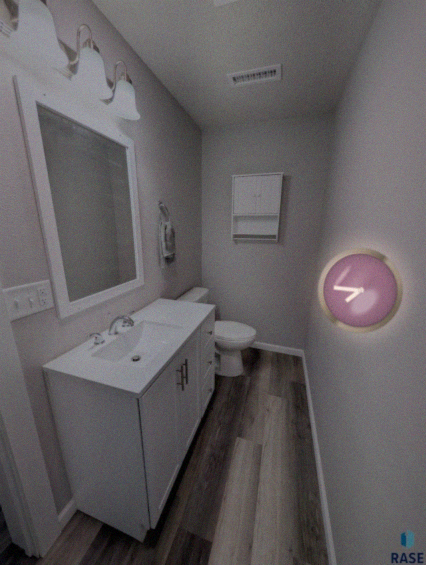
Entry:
7 h 46 min
